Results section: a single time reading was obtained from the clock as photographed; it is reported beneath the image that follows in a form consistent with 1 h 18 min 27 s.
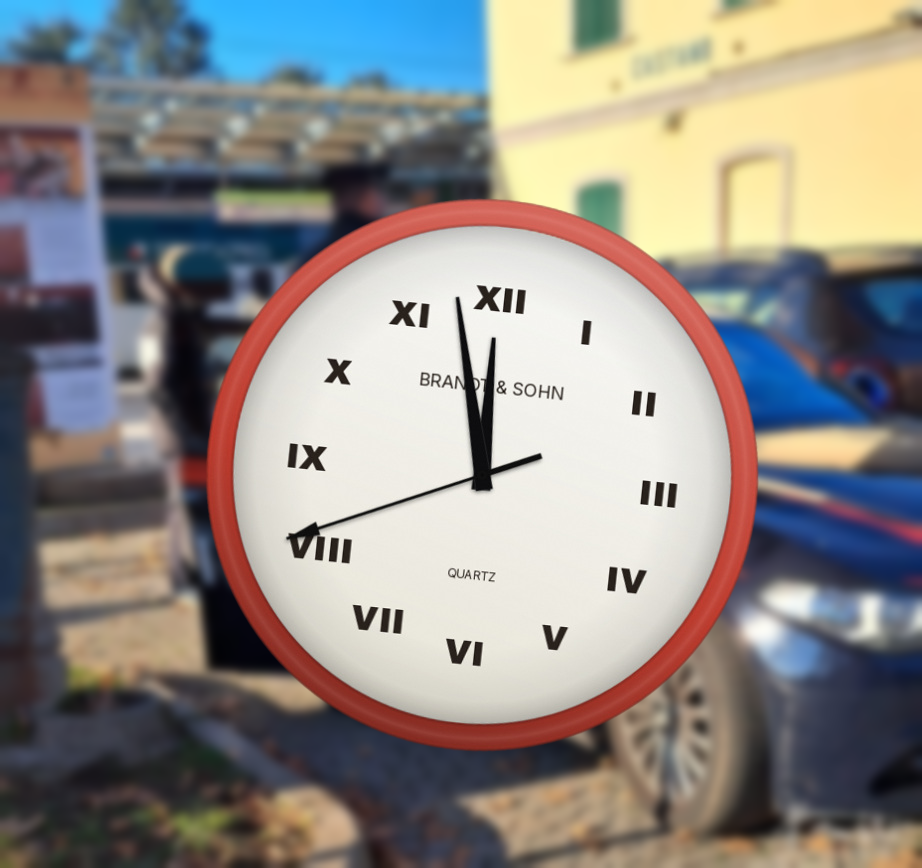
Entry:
11 h 57 min 41 s
